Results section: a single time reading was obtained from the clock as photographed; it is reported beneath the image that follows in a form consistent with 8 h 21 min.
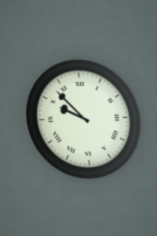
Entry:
9 h 53 min
